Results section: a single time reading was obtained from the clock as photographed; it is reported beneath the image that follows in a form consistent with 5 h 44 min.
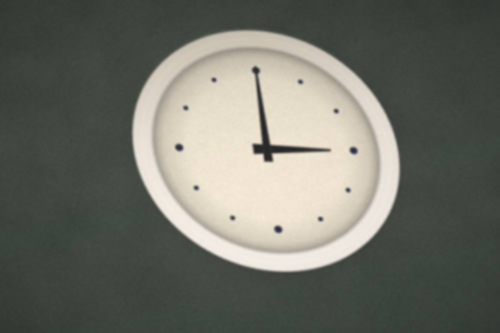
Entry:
3 h 00 min
